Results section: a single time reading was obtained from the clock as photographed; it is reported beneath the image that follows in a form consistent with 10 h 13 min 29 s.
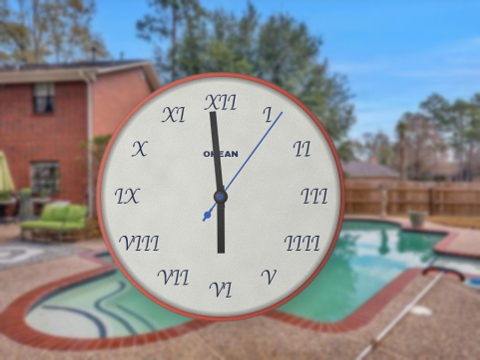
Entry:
5 h 59 min 06 s
